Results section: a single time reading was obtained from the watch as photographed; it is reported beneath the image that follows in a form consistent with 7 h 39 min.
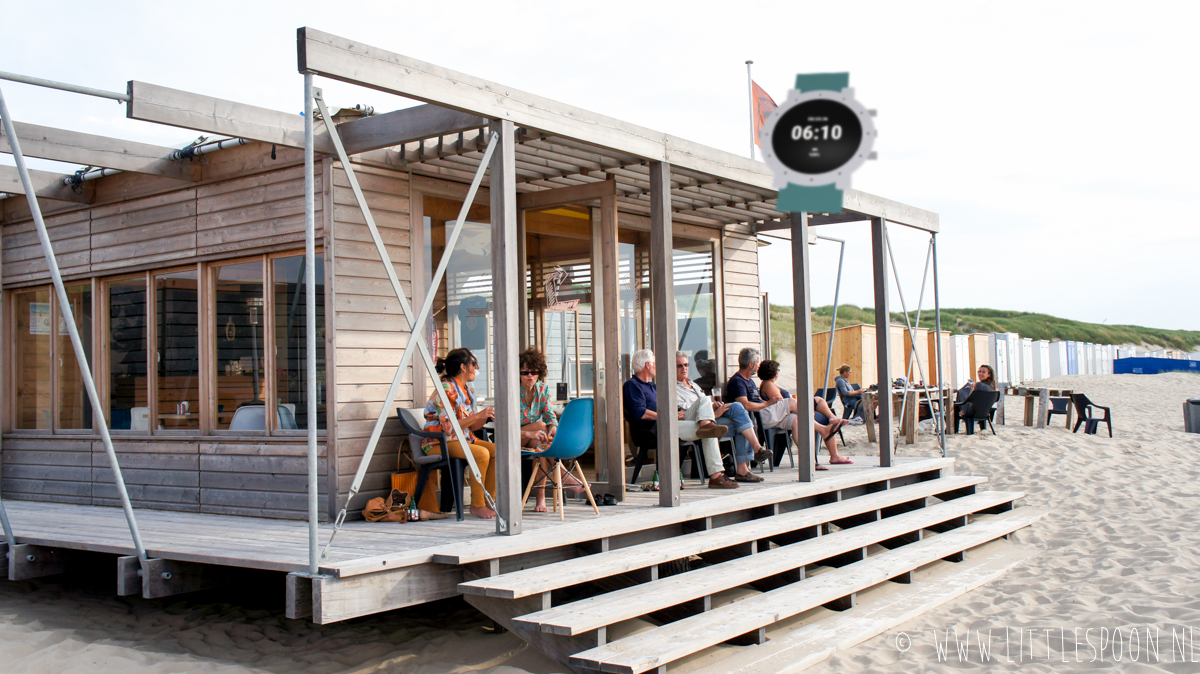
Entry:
6 h 10 min
